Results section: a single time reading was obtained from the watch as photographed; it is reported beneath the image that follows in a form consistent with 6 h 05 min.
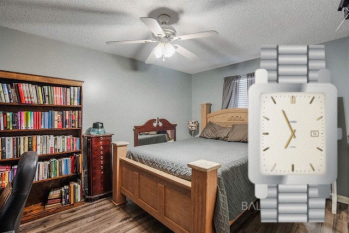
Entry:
6 h 56 min
